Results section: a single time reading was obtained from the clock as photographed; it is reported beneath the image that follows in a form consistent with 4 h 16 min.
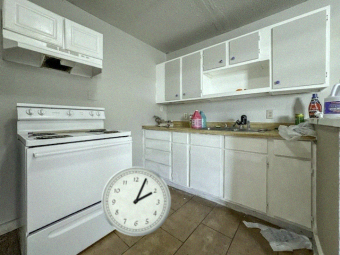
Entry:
2 h 04 min
